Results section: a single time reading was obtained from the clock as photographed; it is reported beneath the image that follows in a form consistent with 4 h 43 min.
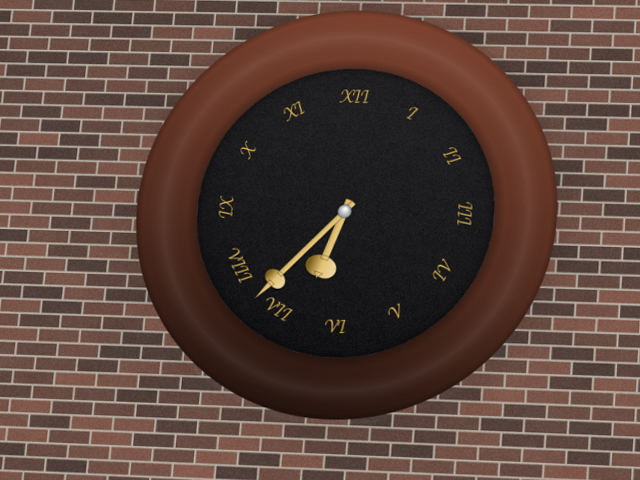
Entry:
6 h 37 min
